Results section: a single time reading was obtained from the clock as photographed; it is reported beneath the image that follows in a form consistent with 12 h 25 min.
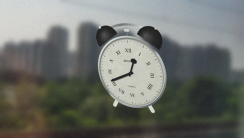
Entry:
12 h 41 min
